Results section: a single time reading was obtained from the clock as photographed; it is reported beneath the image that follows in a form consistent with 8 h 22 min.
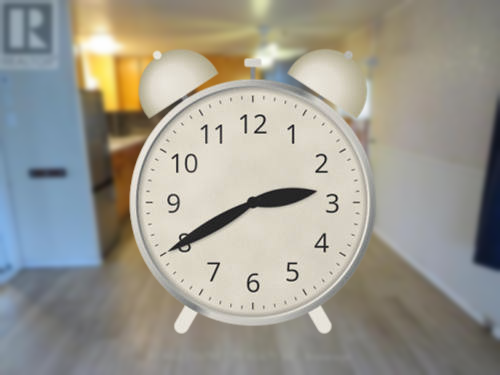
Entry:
2 h 40 min
